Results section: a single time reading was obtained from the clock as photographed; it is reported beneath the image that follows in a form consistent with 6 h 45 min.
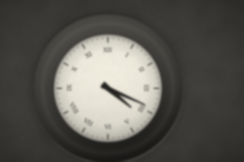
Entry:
4 h 19 min
